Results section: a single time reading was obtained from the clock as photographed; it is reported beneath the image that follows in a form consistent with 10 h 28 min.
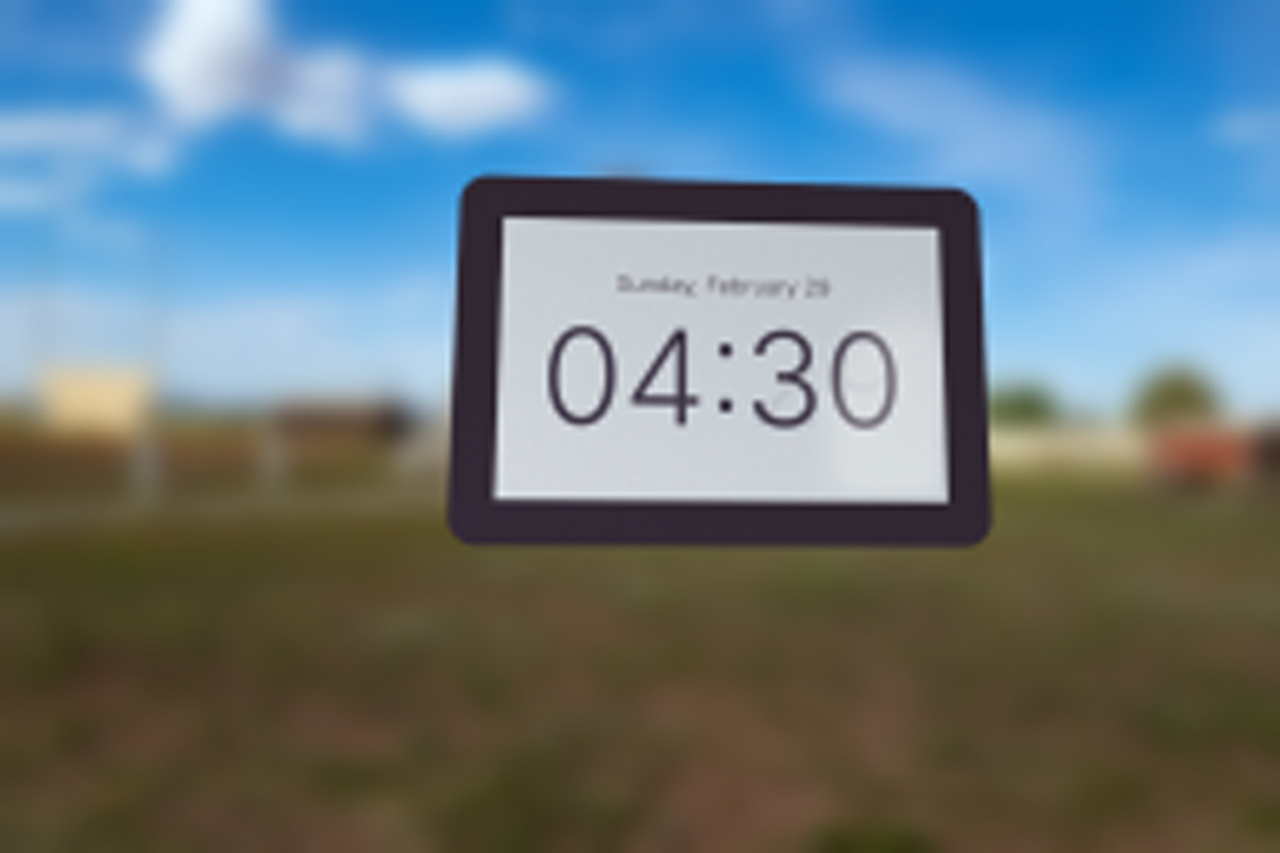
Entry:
4 h 30 min
